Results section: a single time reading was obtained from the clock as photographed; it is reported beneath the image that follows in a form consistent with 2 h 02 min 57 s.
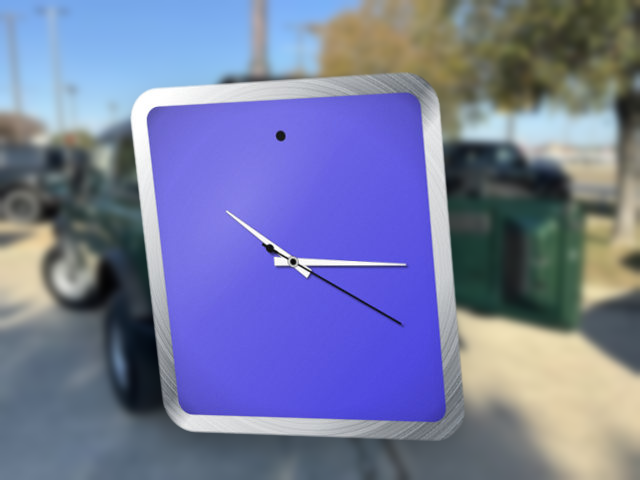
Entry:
10 h 15 min 20 s
